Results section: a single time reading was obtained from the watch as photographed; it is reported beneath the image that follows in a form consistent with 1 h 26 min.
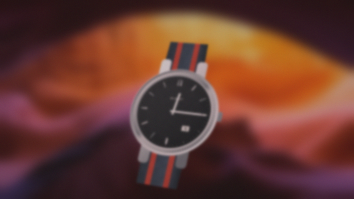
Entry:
12 h 15 min
